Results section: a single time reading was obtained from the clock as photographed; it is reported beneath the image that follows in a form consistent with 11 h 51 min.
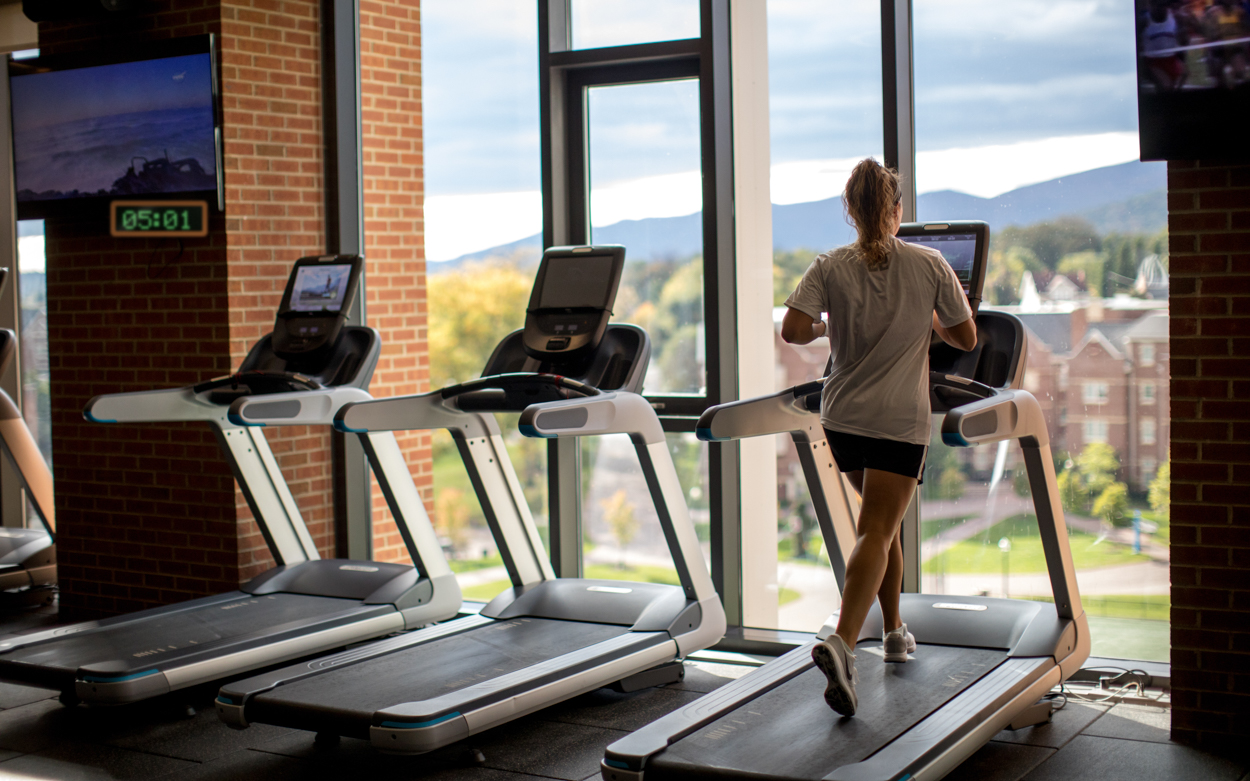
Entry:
5 h 01 min
